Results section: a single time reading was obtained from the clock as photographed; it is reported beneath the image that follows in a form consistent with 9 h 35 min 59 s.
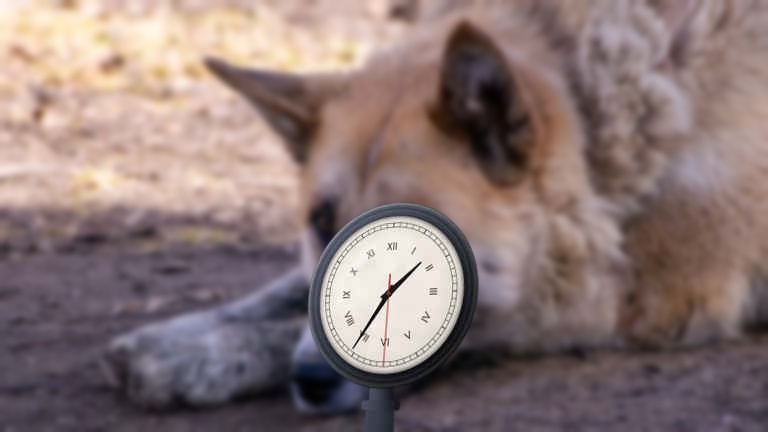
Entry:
1 h 35 min 30 s
